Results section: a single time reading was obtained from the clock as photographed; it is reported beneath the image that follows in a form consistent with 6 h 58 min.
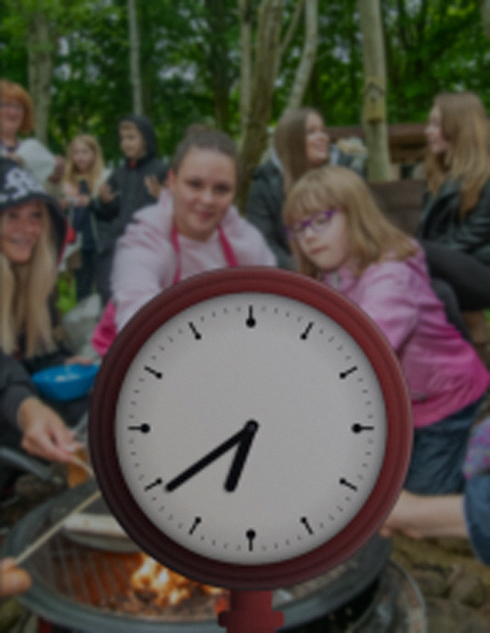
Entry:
6 h 39 min
